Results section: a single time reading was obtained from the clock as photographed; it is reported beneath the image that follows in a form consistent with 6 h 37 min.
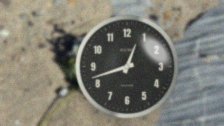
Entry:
12 h 42 min
